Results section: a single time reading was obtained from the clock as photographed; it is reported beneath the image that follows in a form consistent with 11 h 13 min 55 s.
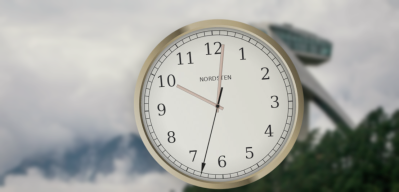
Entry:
10 h 01 min 33 s
